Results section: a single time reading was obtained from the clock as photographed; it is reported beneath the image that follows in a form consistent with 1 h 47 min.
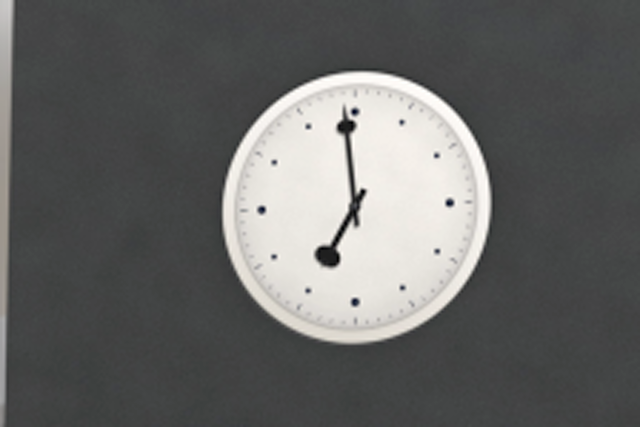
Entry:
6 h 59 min
